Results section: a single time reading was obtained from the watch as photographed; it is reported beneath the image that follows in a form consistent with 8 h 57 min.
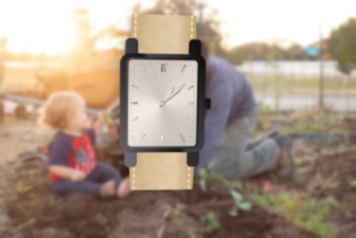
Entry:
1 h 08 min
